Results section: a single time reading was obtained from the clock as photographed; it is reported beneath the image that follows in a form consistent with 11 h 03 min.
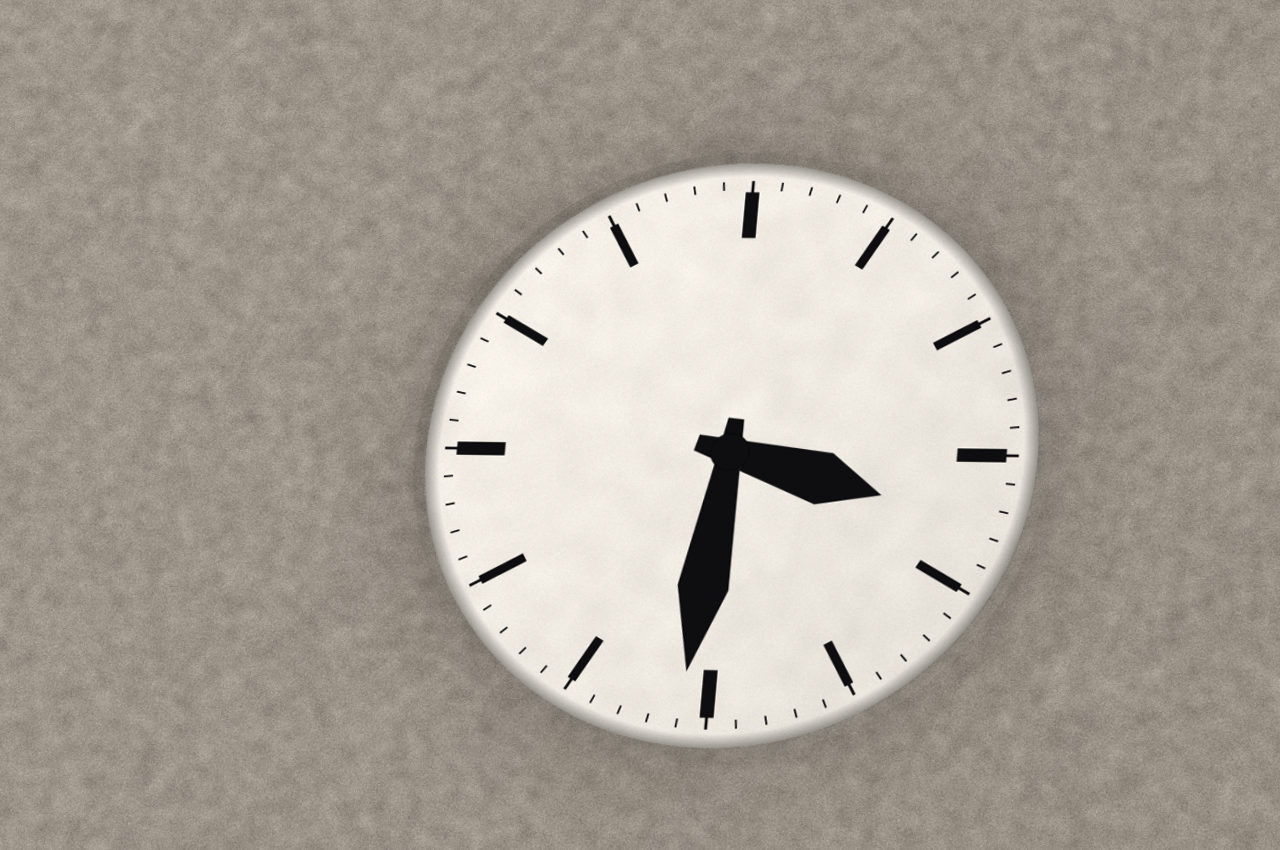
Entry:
3 h 31 min
